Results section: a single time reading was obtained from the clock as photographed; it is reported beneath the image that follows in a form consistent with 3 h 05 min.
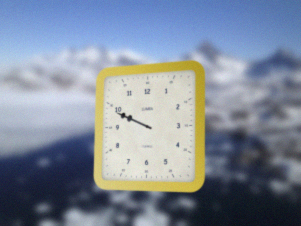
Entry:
9 h 49 min
